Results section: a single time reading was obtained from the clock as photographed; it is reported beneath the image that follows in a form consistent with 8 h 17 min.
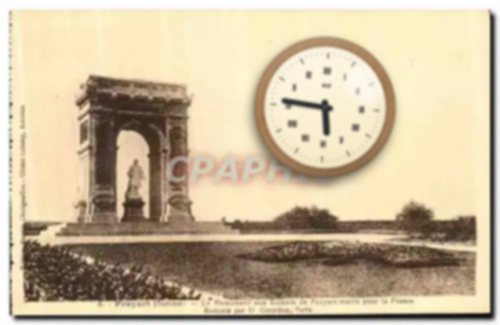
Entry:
5 h 46 min
